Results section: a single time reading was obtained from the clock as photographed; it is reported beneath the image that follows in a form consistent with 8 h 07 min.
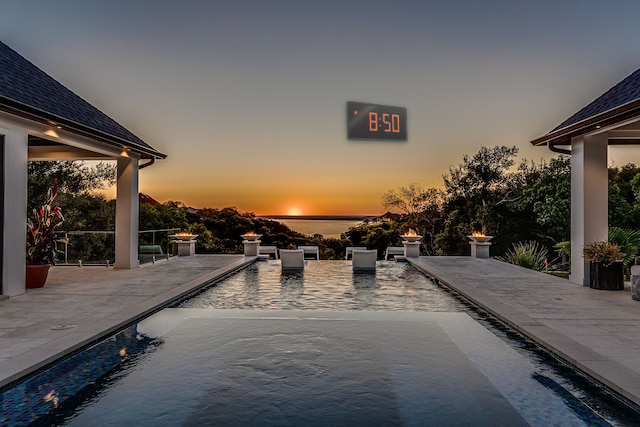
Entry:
8 h 50 min
